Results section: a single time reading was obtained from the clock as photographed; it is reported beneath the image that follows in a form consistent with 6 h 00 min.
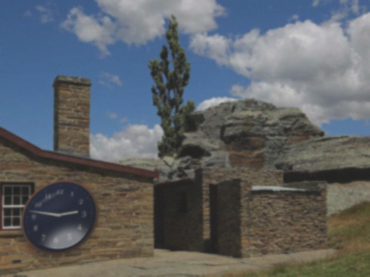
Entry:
2 h 47 min
